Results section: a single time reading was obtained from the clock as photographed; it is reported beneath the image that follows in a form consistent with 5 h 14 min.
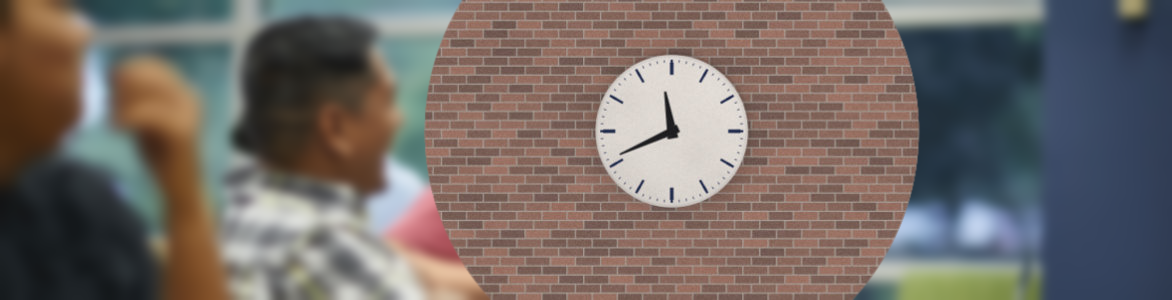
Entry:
11 h 41 min
